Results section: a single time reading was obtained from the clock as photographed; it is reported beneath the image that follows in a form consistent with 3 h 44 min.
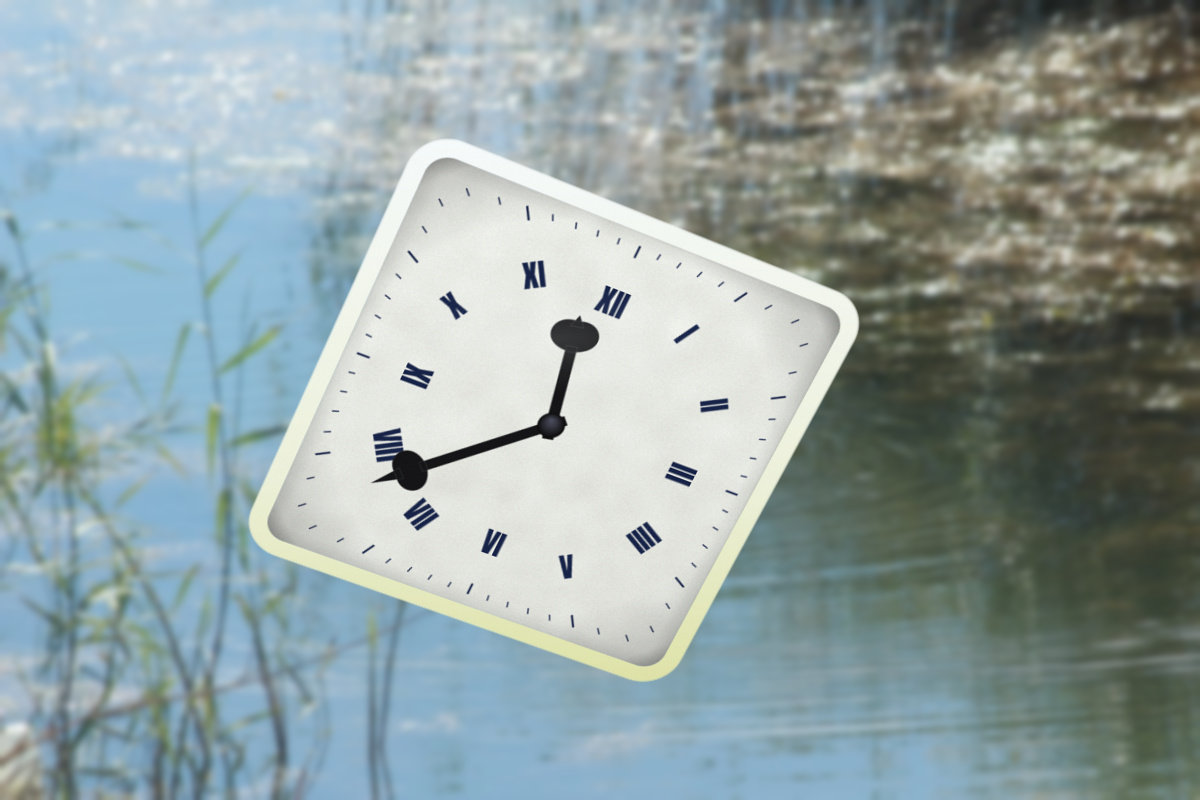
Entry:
11 h 38 min
